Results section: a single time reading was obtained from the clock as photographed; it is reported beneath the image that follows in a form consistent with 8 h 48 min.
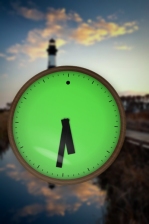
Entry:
5 h 31 min
